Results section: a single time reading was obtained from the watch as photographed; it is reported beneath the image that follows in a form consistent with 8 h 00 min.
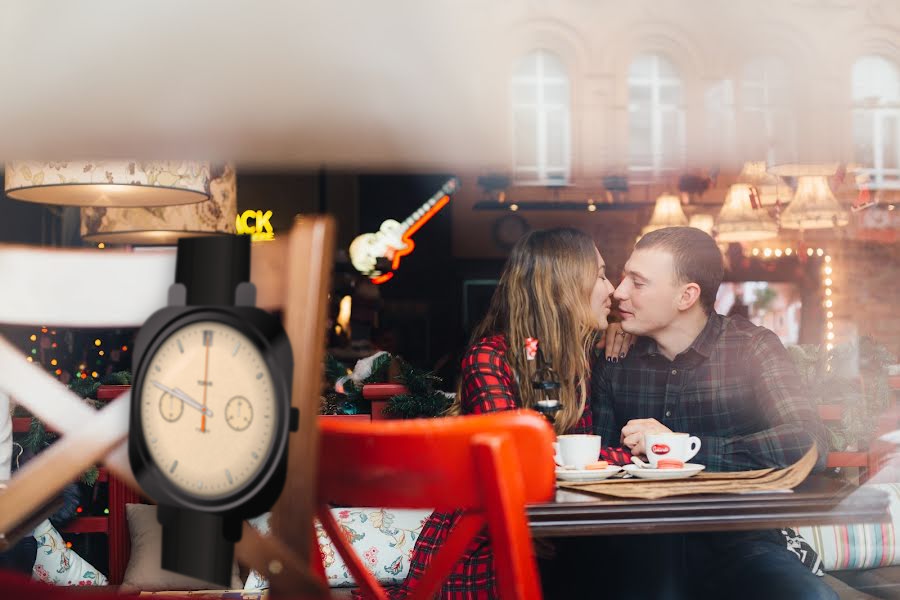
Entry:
9 h 48 min
